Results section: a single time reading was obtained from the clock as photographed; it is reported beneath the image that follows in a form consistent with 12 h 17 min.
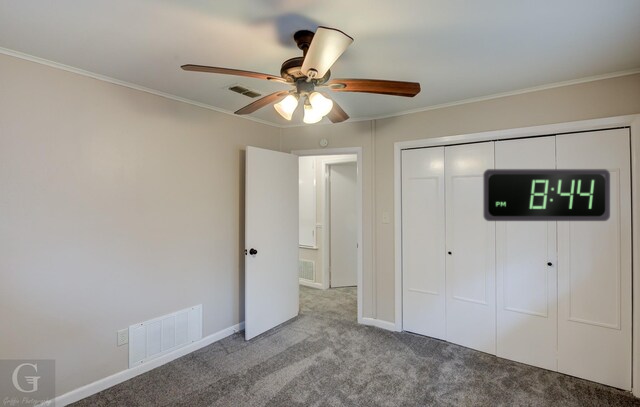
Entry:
8 h 44 min
